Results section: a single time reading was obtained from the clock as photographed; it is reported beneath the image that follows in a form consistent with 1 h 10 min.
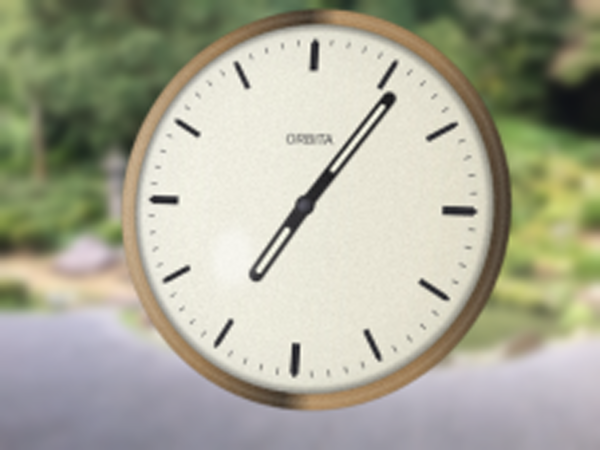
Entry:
7 h 06 min
